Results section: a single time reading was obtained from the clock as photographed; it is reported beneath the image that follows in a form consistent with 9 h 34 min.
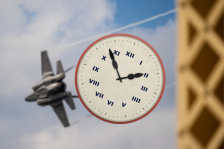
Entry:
1 h 53 min
